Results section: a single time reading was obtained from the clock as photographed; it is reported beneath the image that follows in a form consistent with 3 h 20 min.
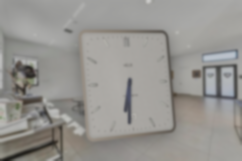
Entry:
6 h 31 min
